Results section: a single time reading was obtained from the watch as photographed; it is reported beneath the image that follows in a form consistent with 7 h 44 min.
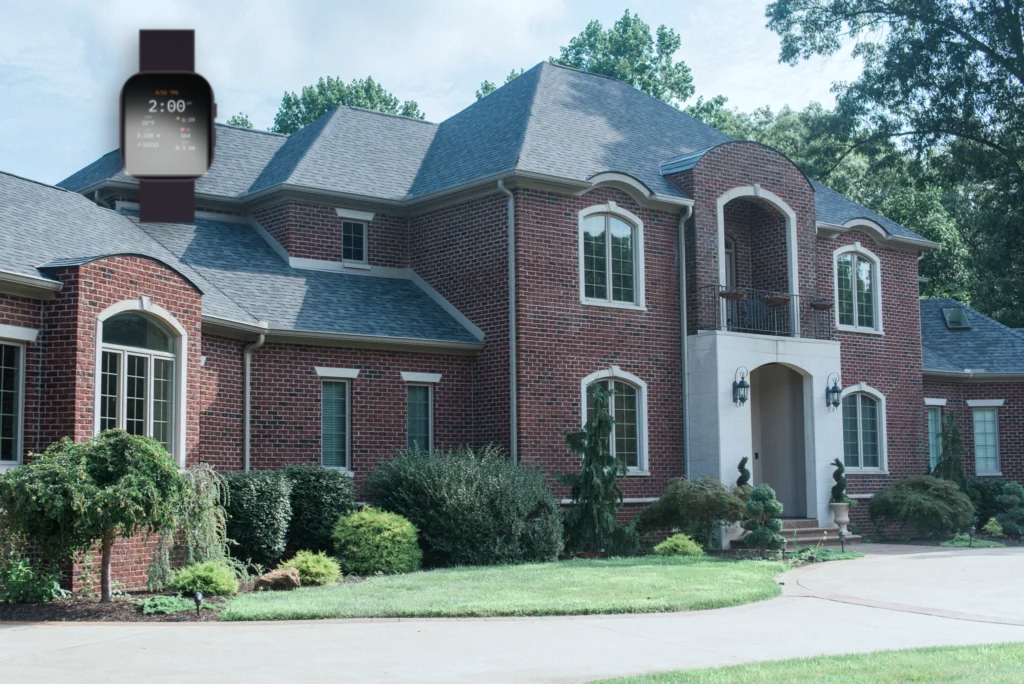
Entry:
2 h 00 min
